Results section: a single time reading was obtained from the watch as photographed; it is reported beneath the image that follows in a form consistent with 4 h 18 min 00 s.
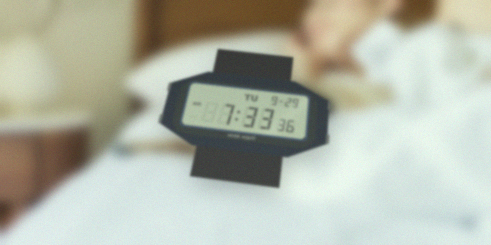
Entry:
7 h 33 min 36 s
